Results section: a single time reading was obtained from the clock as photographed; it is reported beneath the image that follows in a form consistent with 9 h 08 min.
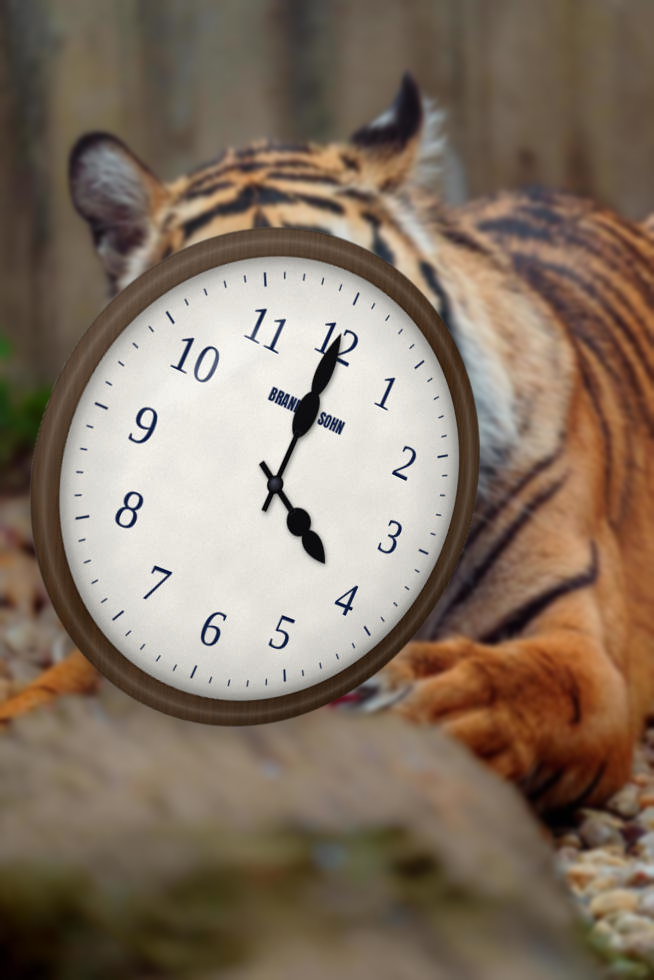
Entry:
4 h 00 min
